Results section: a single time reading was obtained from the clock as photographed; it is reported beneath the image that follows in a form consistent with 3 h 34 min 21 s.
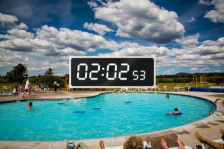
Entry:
2 h 02 min 53 s
